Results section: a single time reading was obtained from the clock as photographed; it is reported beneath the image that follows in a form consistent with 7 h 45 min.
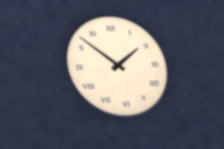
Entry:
1 h 52 min
